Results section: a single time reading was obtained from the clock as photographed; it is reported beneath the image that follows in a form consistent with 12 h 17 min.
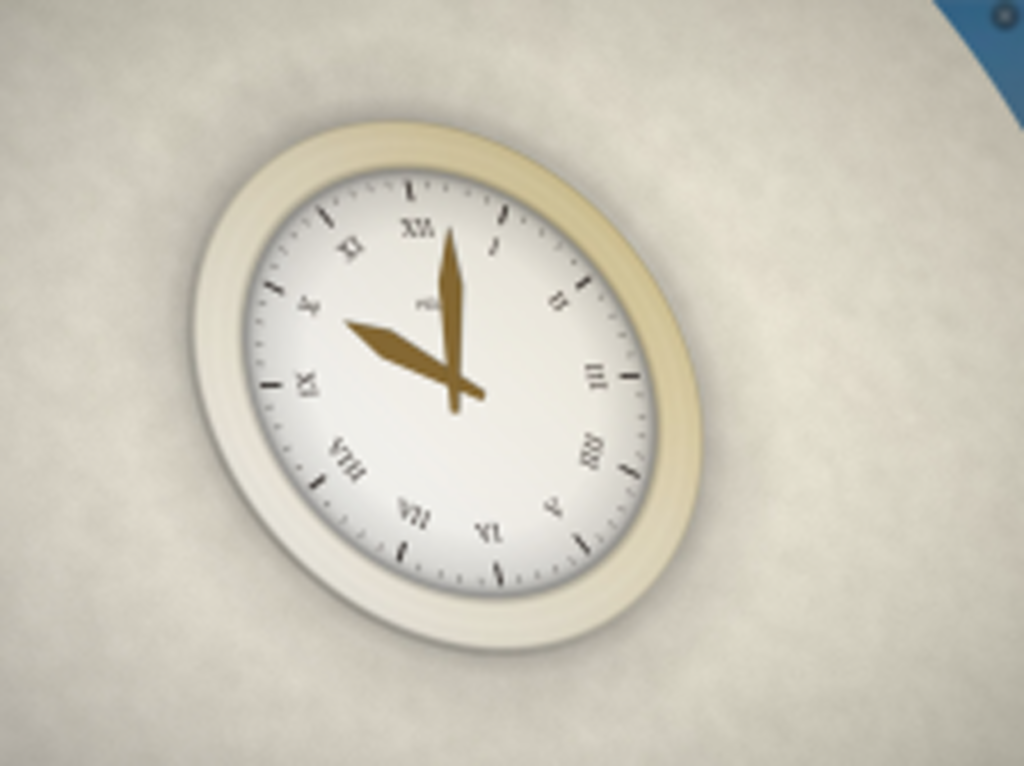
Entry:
10 h 02 min
